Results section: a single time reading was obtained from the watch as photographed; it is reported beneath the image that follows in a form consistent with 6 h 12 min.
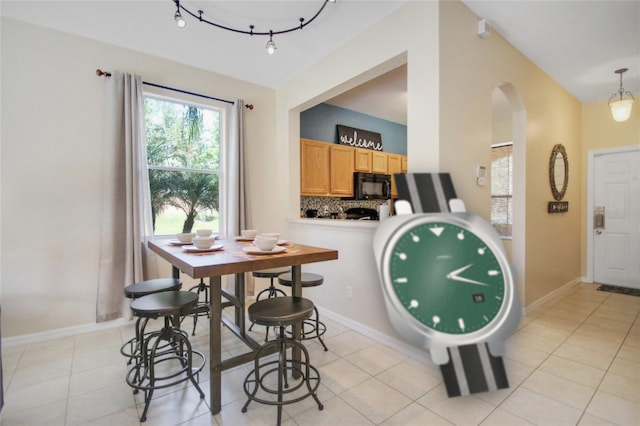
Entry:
2 h 18 min
